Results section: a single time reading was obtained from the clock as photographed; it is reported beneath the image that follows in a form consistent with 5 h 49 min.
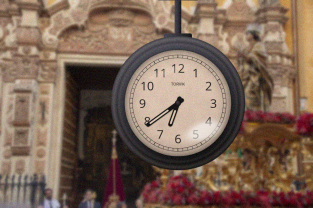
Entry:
6 h 39 min
